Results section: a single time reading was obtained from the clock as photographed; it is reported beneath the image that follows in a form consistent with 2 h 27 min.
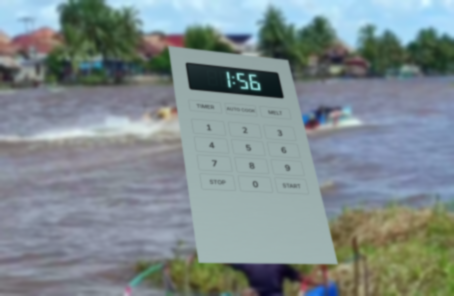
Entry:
1 h 56 min
